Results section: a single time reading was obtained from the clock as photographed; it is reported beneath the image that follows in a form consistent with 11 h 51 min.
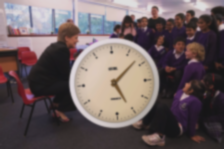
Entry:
5 h 08 min
